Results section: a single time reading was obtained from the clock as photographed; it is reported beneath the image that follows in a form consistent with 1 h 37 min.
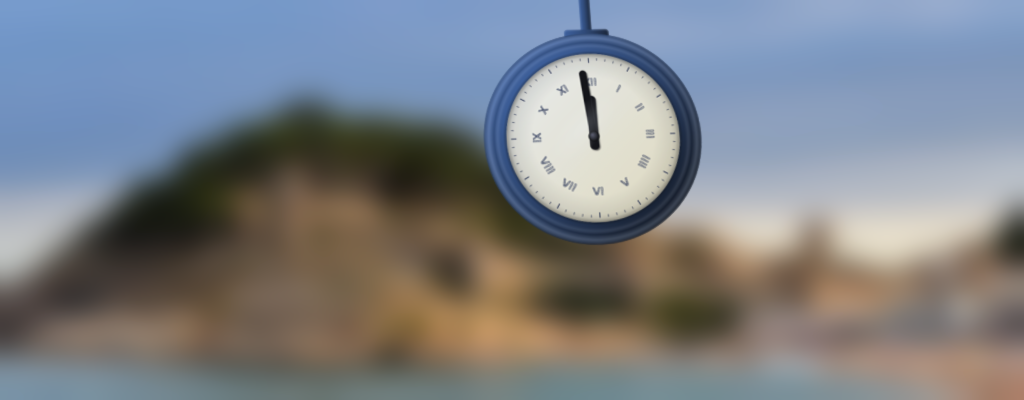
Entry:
11 h 59 min
